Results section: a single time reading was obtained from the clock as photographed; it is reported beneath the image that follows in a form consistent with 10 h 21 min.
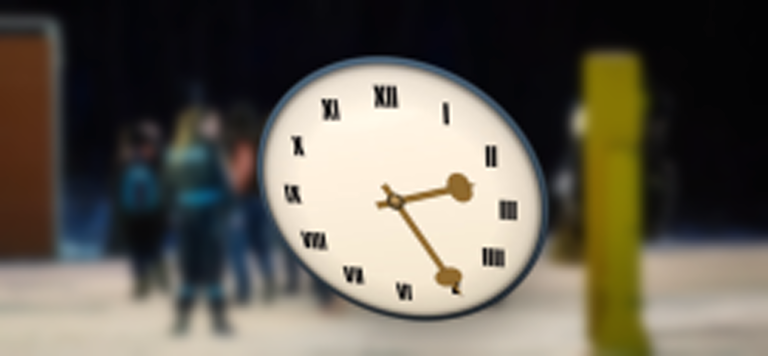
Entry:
2 h 25 min
